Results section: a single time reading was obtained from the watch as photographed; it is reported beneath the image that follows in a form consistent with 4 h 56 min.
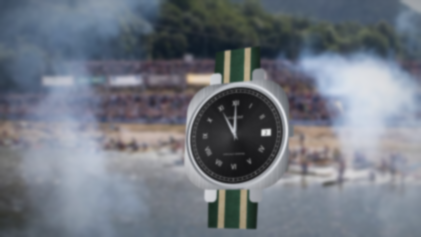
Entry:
11 h 00 min
